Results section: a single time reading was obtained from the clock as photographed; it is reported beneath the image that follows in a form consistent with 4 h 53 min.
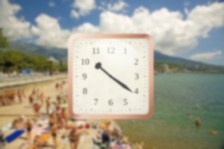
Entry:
10 h 21 min
